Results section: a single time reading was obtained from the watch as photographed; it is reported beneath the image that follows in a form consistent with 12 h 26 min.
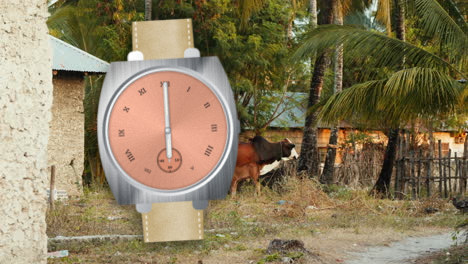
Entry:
6 h 00 min
